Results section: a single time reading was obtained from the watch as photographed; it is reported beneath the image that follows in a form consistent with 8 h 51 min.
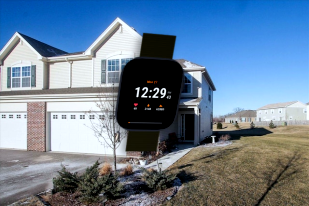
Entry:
12 h 29 min
